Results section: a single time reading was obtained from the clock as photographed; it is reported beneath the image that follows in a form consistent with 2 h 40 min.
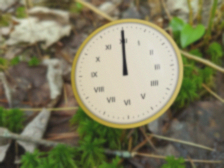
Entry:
12 h 00 min
